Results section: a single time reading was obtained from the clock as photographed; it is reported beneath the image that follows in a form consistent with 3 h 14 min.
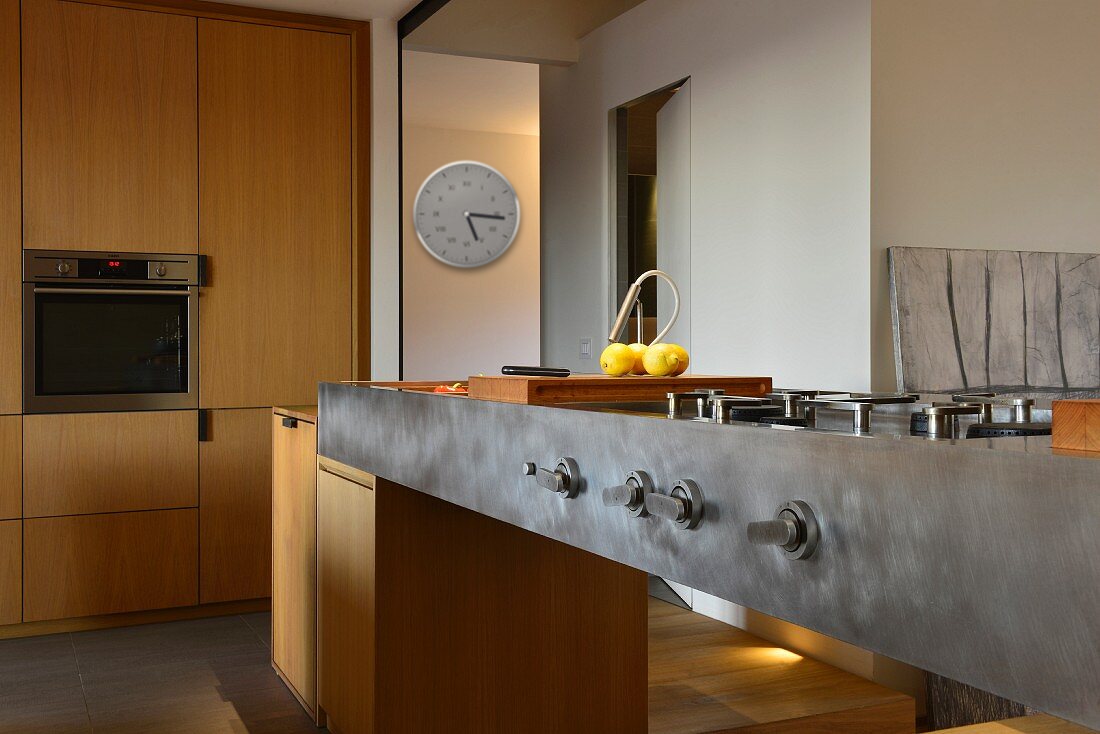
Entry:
5 h 16 min
